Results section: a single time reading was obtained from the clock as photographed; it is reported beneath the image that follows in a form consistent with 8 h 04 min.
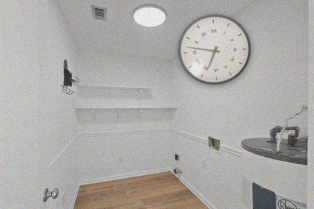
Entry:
6 h 47 min
